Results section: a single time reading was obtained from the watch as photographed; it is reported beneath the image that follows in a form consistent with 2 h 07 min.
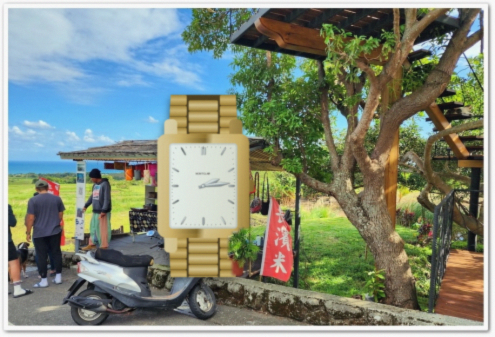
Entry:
2 h 14 min
